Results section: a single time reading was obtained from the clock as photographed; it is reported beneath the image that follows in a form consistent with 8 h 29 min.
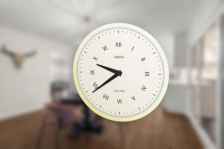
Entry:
9 h 39 min
